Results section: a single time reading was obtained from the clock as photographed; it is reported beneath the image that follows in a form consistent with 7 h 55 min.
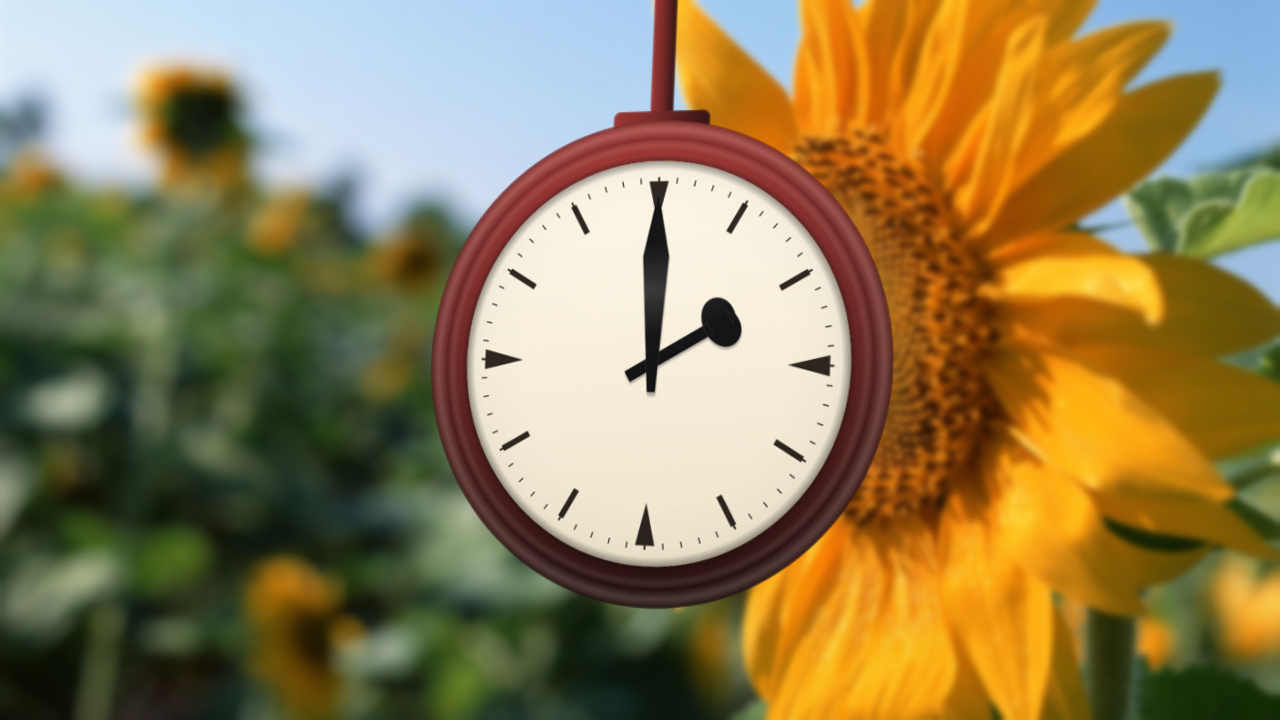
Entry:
2 h 00 min
